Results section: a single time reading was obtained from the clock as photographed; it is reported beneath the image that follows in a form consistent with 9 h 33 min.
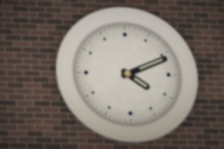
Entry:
4 h 11 min
